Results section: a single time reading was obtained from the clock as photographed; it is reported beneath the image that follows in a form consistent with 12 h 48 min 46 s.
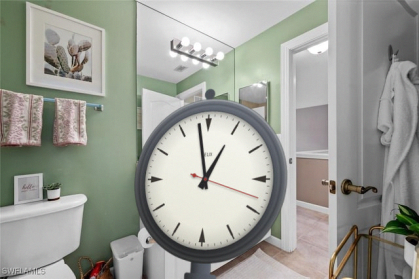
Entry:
12 h 58 min 18 s
